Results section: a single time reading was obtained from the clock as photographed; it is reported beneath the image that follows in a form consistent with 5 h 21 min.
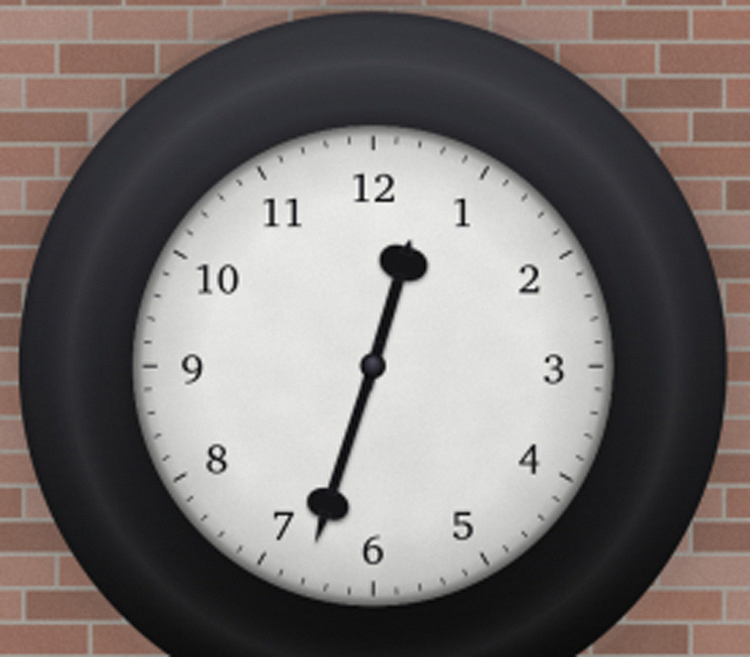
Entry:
12 h 33 min
